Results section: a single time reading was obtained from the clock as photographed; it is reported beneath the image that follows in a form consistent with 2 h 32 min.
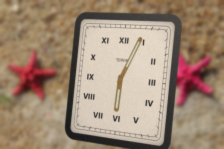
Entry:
6 h 04 min
